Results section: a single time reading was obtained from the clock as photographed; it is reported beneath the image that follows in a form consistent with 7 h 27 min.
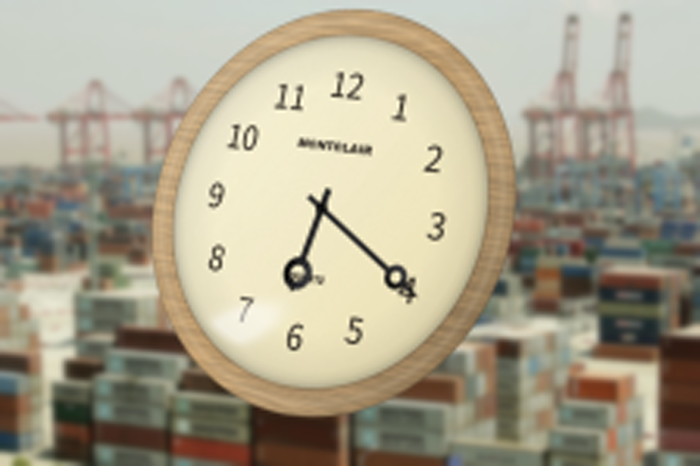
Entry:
6 h 20 min
